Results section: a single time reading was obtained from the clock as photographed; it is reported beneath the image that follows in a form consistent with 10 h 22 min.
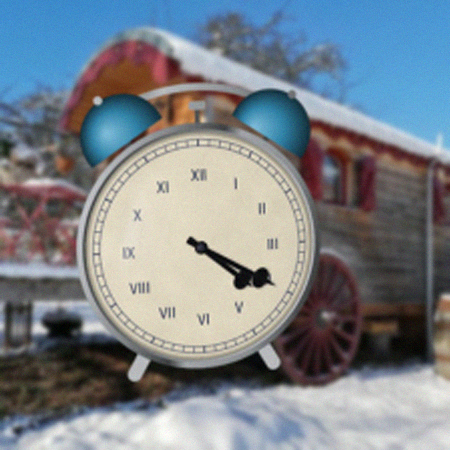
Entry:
4 h 20 min
